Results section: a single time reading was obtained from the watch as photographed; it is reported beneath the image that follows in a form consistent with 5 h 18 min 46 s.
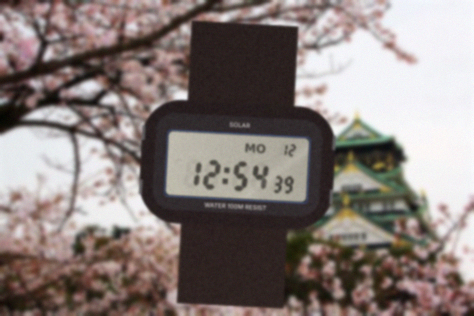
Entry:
12 h 54 min 39 s
